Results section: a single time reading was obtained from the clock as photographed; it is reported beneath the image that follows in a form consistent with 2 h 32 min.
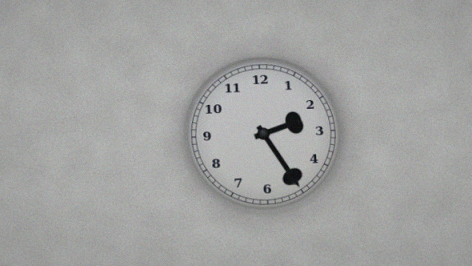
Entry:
2 h 25 min
